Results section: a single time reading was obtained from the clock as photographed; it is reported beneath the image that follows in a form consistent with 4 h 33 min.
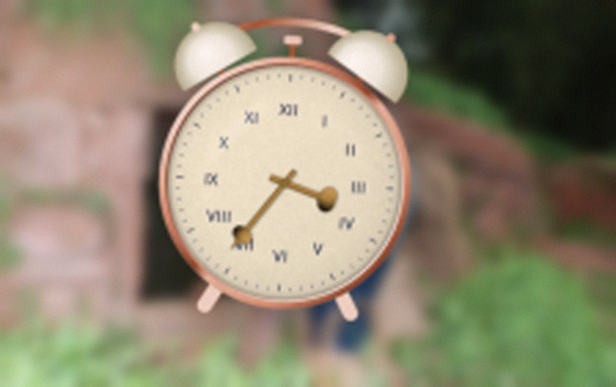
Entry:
3 h 36 min
